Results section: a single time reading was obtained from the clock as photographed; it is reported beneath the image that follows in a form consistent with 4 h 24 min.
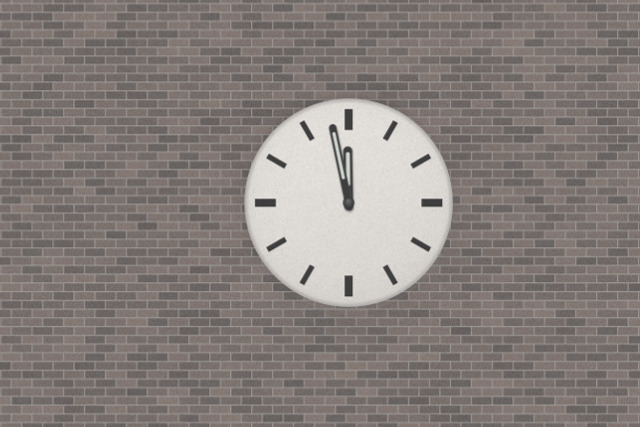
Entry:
11 h 58 min
